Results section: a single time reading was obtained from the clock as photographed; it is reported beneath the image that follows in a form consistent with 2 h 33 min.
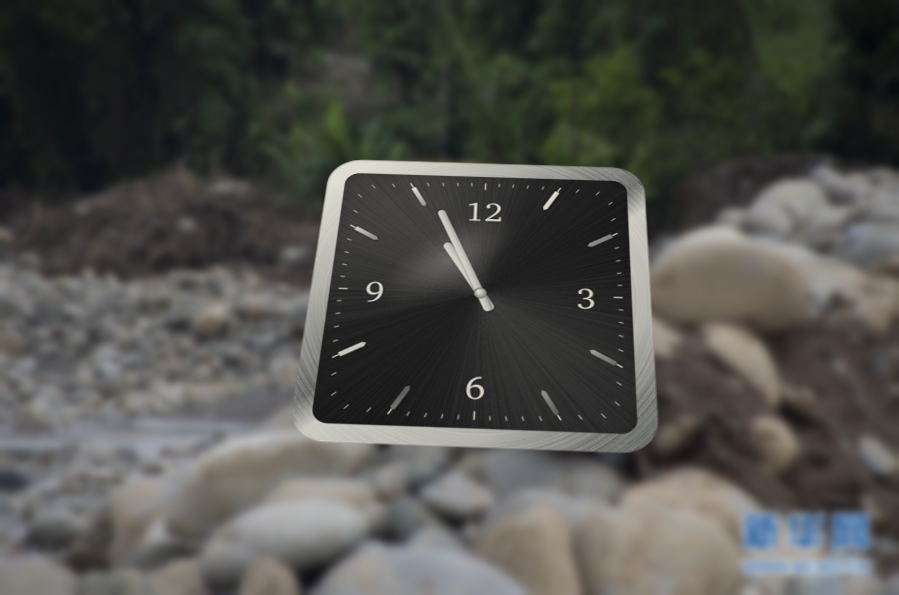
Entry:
10 h 56 min
